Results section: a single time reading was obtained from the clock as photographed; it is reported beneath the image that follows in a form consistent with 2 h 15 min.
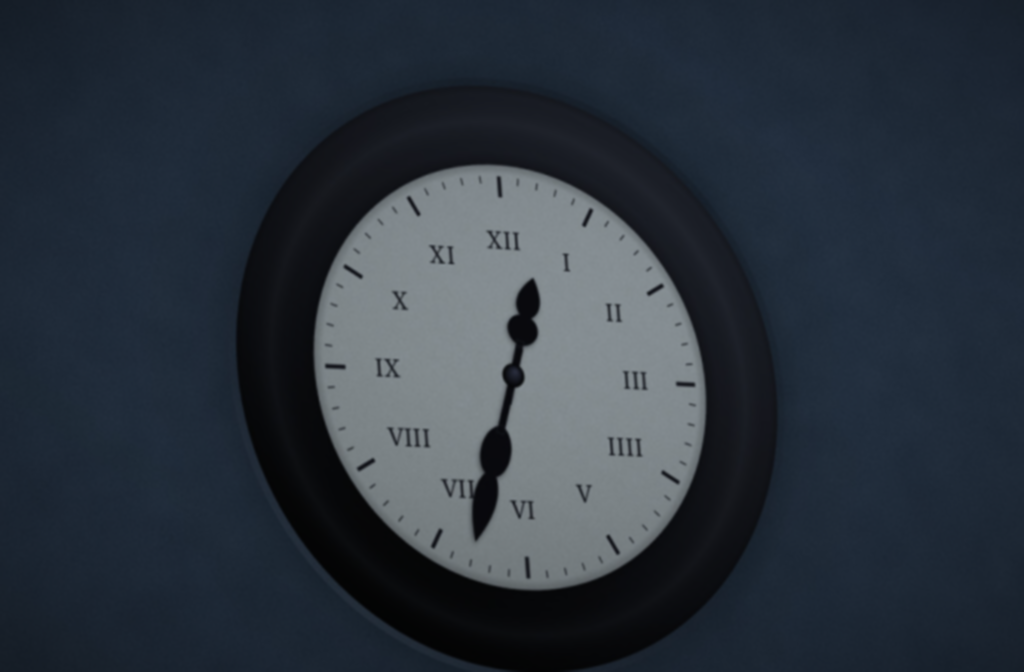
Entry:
12 h 33 min
